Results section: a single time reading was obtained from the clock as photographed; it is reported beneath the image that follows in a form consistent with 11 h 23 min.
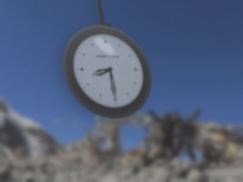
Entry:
8 h 30 min
